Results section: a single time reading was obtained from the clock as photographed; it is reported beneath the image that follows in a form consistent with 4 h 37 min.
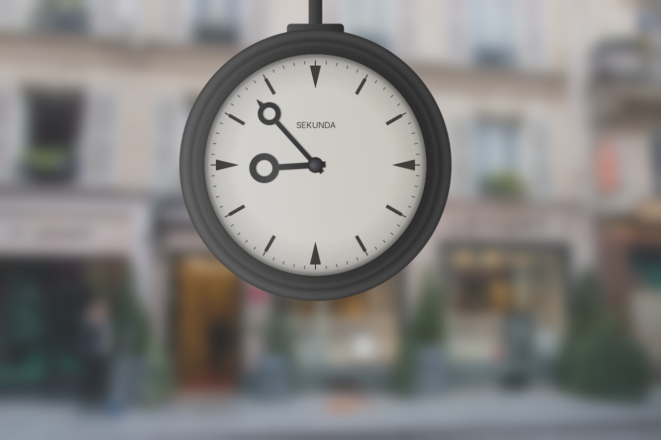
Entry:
8 h 53 min
